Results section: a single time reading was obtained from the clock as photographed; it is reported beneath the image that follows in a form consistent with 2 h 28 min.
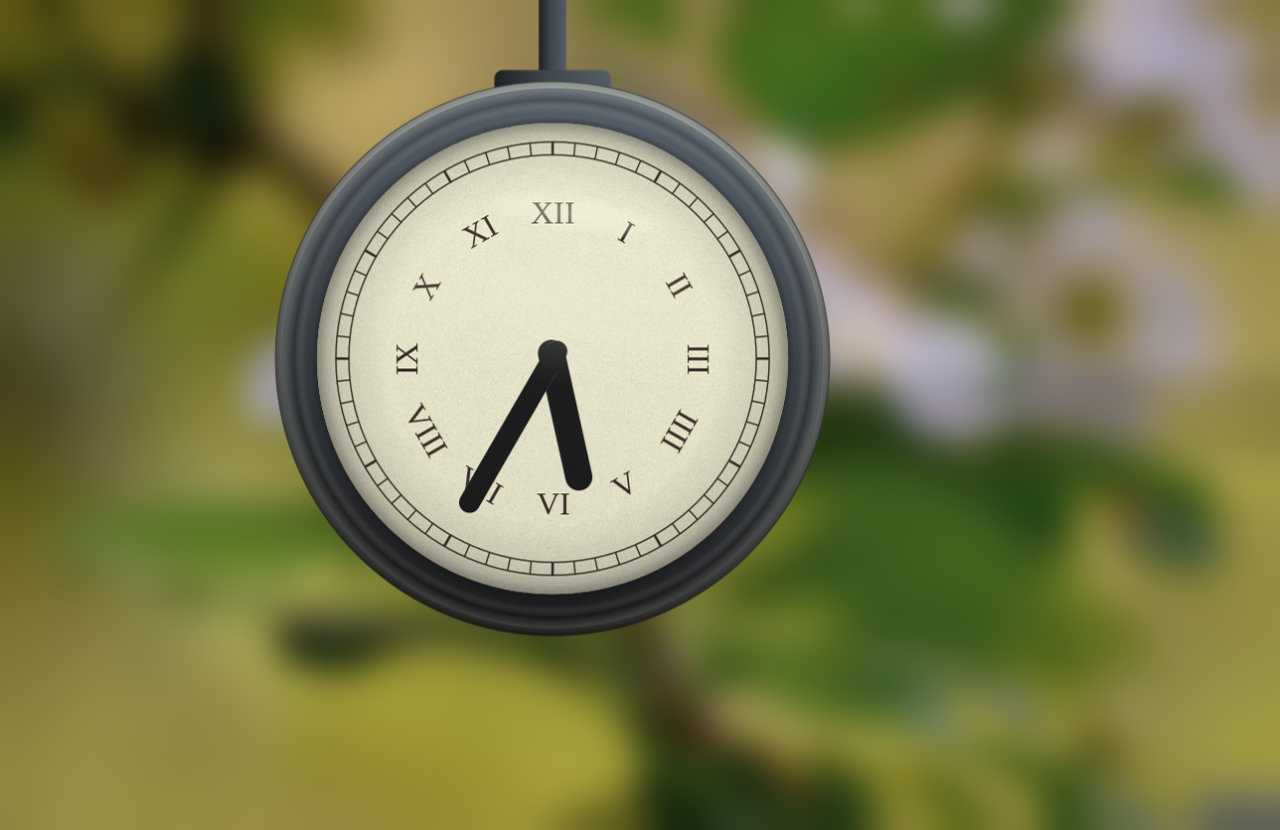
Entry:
5 h 35 min
